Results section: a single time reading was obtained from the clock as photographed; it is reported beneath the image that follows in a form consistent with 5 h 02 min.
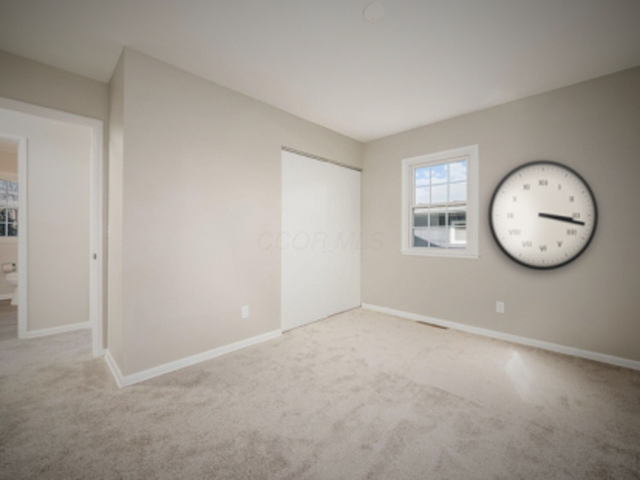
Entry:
3 h 17 min
